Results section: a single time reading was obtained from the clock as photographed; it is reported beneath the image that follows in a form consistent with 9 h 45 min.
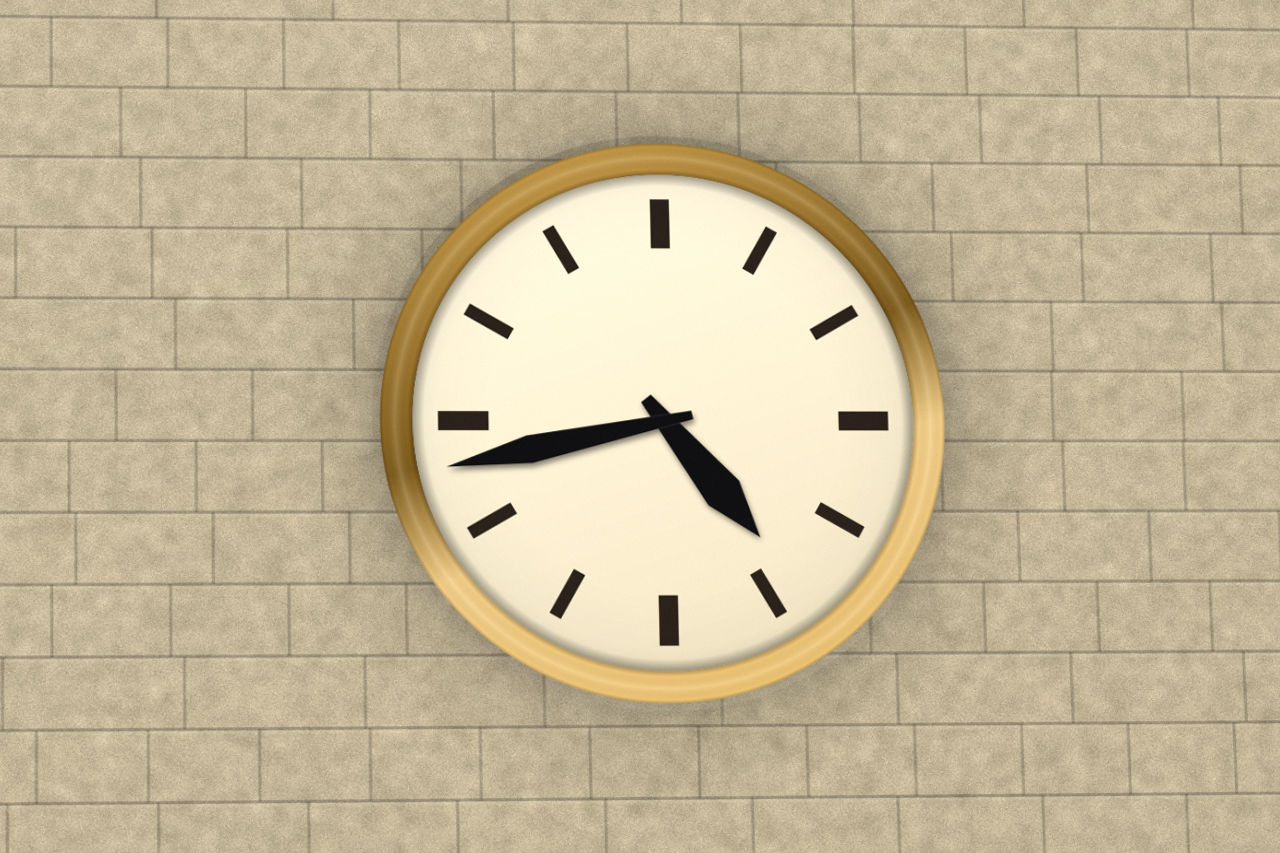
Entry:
4 h 43 min
